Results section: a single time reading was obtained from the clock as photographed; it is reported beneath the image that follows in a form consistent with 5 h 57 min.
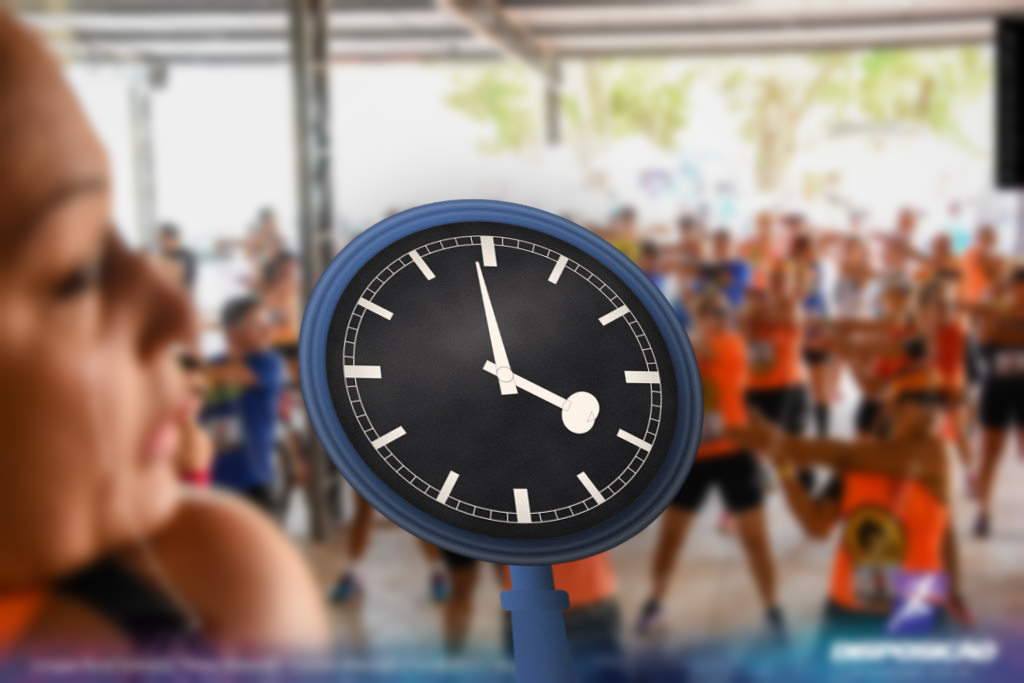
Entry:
3 h 59 min
